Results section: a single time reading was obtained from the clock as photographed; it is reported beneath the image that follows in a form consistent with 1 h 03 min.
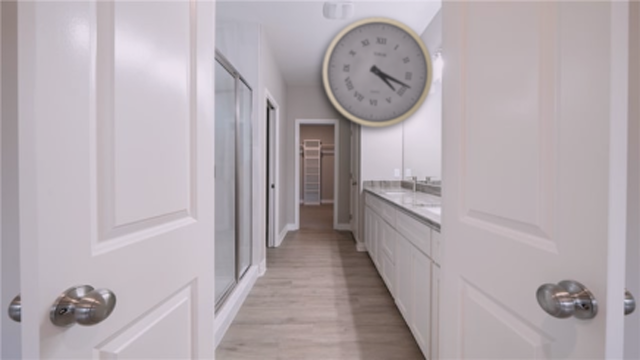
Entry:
4 h 18 min
